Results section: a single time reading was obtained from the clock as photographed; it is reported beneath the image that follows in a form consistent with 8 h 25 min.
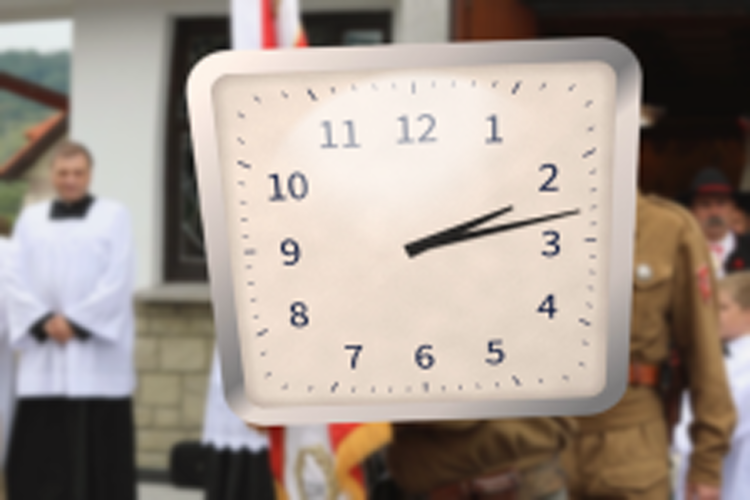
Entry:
2 h 13 min
